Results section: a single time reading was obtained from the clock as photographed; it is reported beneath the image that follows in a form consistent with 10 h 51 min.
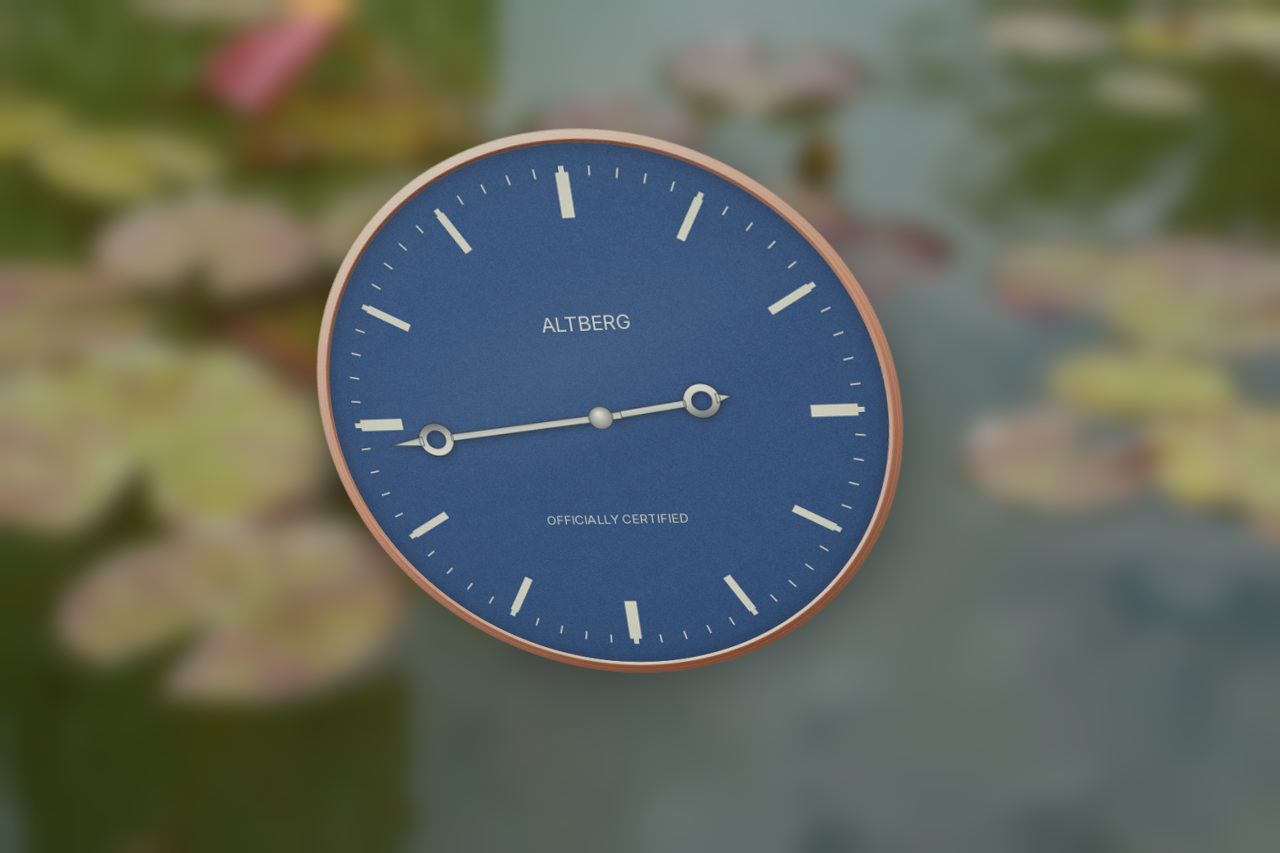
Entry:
2 h 44 min
